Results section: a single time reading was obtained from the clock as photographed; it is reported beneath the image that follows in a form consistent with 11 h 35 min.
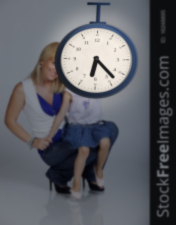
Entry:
6 h 23 min
